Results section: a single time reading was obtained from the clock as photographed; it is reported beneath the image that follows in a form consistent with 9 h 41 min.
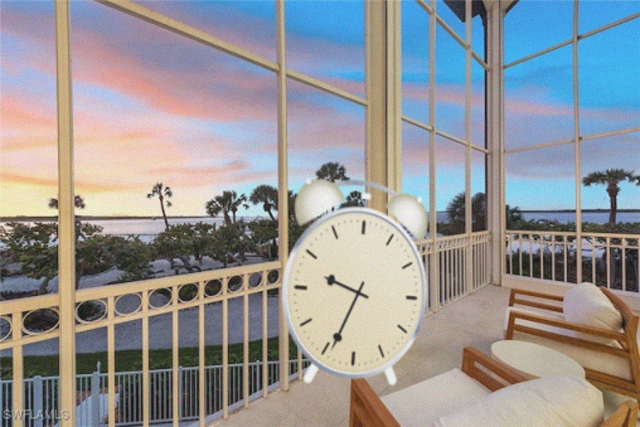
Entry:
9 h 34 min
